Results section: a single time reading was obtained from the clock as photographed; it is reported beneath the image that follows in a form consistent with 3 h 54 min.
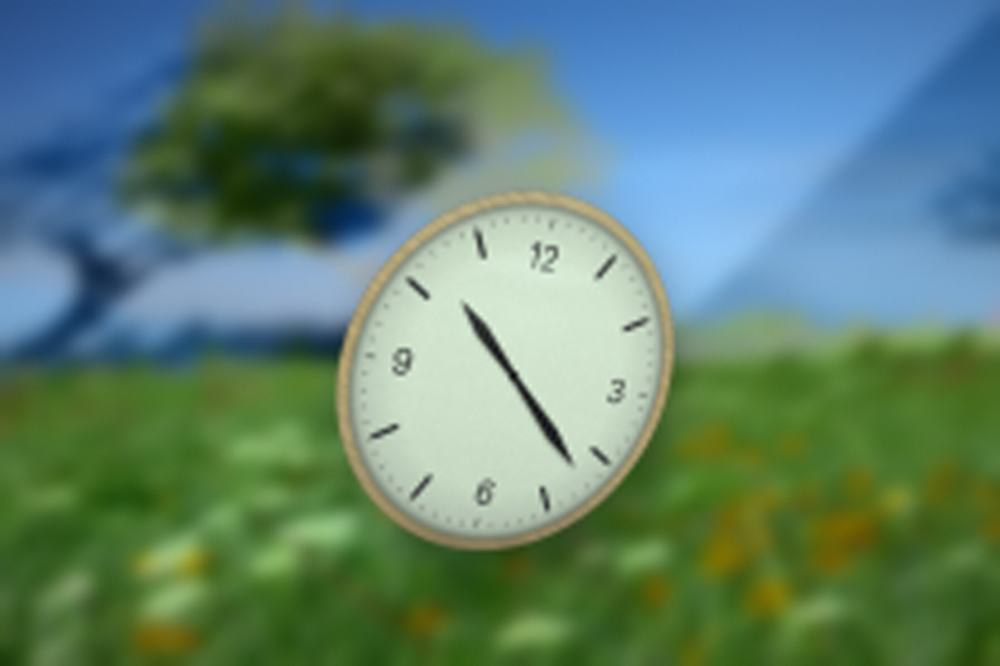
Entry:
10 h 22 min
